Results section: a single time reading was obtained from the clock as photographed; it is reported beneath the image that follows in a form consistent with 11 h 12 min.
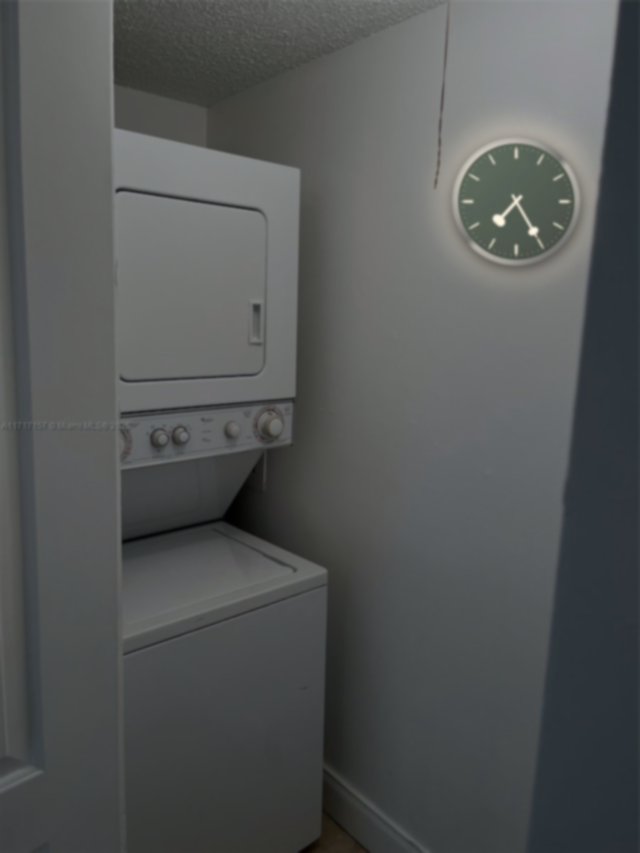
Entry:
7 h 25 min
